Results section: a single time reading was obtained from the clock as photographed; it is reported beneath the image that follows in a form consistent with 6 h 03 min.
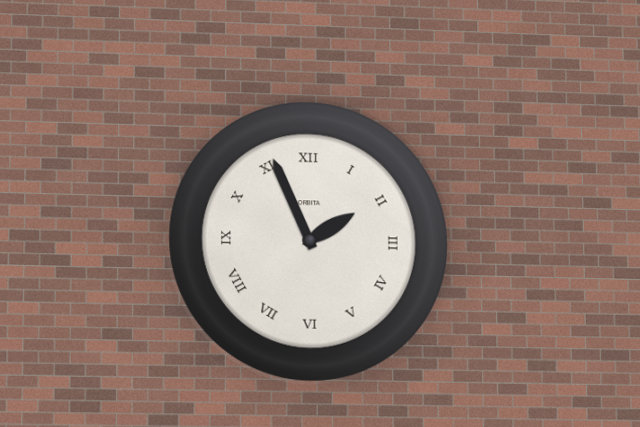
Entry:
1 h 56 min
